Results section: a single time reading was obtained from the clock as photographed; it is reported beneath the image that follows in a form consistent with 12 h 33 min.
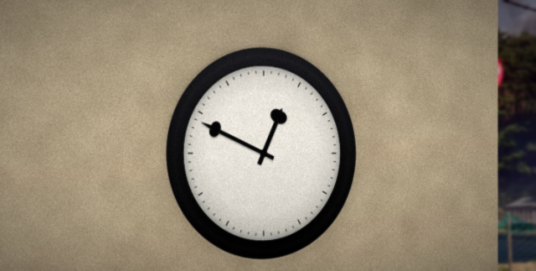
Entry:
12 h 49 min
